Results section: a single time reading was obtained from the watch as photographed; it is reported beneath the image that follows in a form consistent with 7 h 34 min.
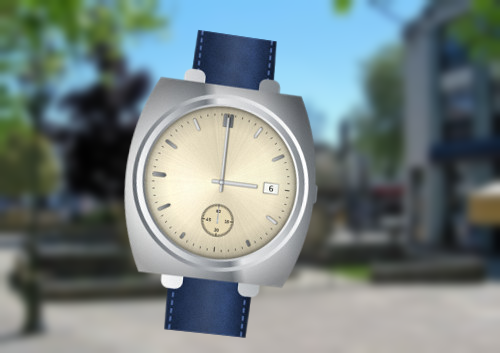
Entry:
3 h 00 min
